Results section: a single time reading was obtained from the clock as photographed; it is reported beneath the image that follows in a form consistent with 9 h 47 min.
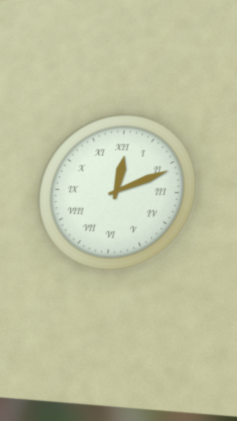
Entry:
12 h 11 min
